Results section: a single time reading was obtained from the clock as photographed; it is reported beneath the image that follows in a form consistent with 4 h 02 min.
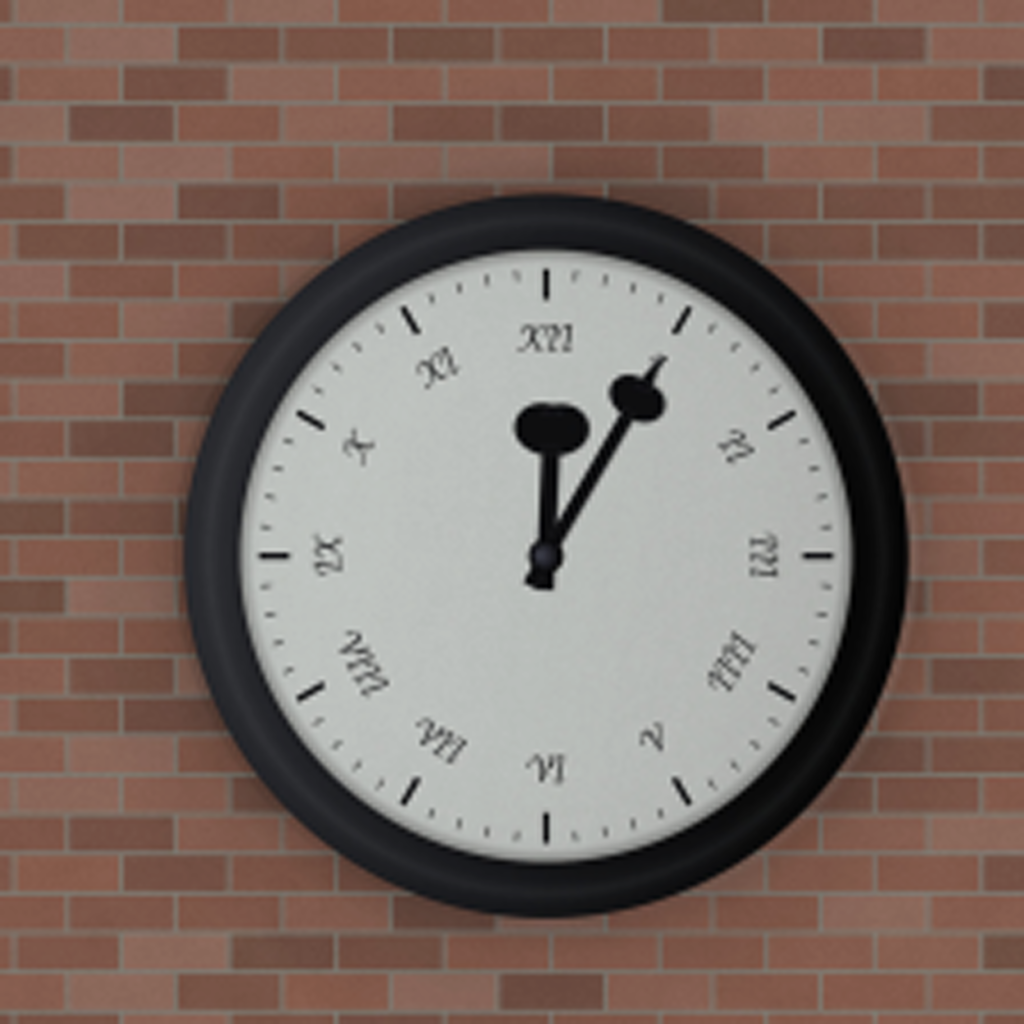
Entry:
12 h 05 min
